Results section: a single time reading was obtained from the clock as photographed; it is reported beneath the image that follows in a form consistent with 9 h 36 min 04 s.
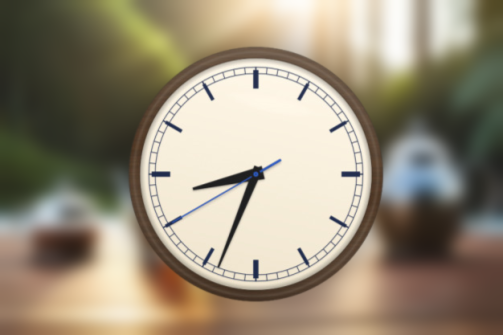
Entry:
8 h 33 min 40 s
